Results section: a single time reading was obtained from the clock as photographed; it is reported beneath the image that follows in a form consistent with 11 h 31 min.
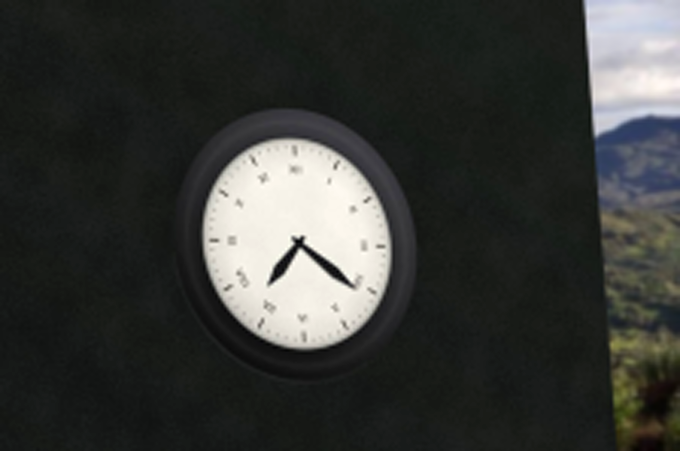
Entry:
7 h 21 min
